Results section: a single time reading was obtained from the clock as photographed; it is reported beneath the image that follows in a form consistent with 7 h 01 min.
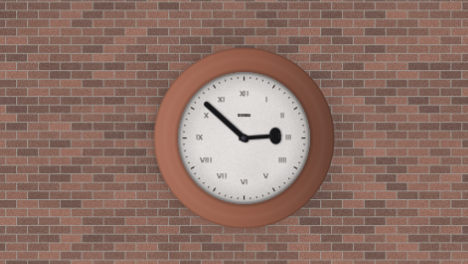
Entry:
2 h 52 min
